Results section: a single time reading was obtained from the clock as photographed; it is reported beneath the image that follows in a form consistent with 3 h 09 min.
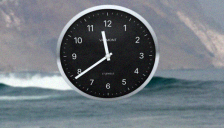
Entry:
11 h 39 min
